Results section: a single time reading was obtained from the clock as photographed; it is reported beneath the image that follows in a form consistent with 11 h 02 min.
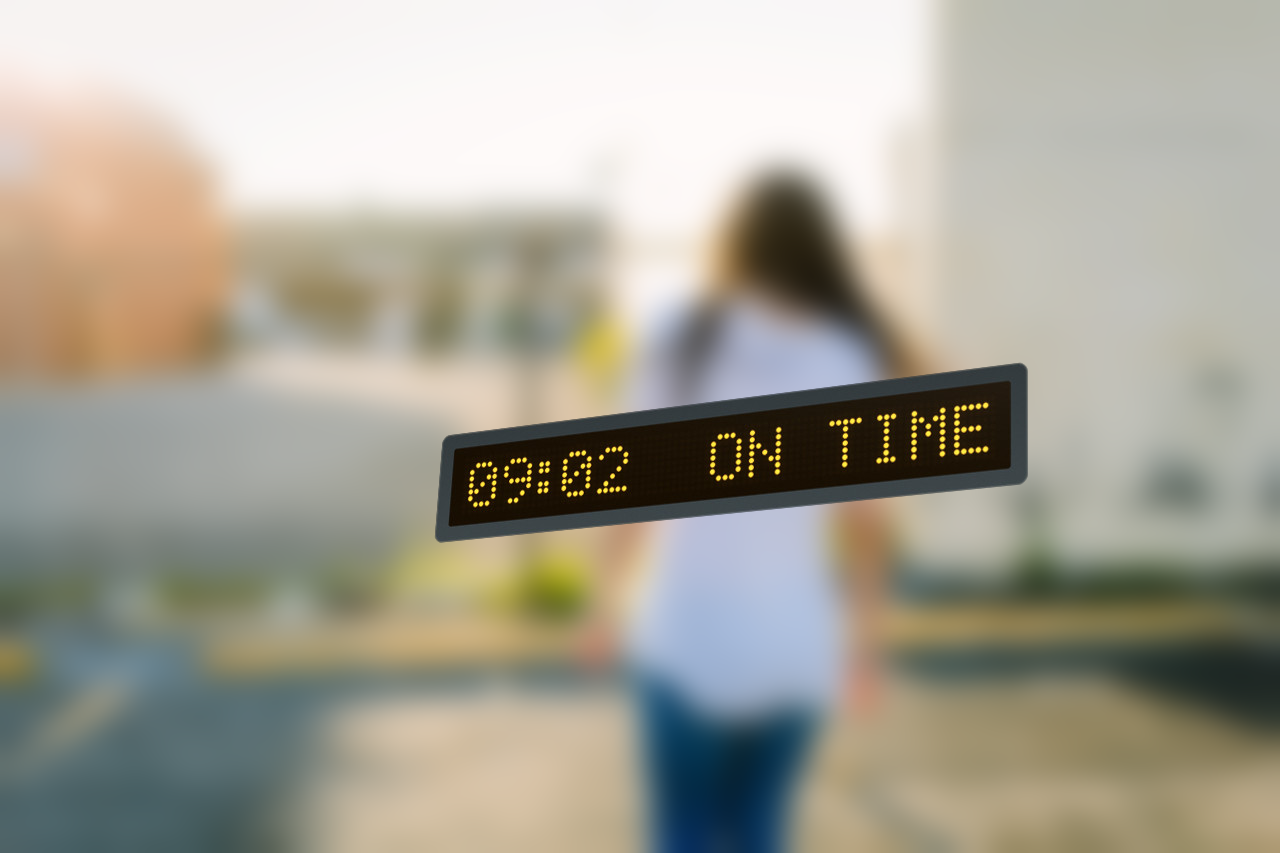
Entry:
9 h 02 min
